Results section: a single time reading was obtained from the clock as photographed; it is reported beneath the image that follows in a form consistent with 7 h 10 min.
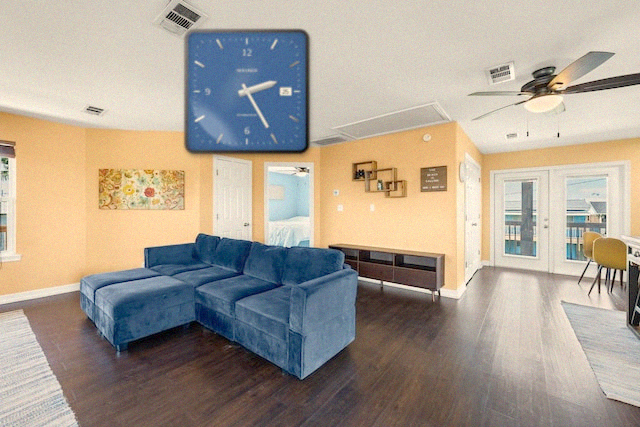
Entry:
2 h 25 min
